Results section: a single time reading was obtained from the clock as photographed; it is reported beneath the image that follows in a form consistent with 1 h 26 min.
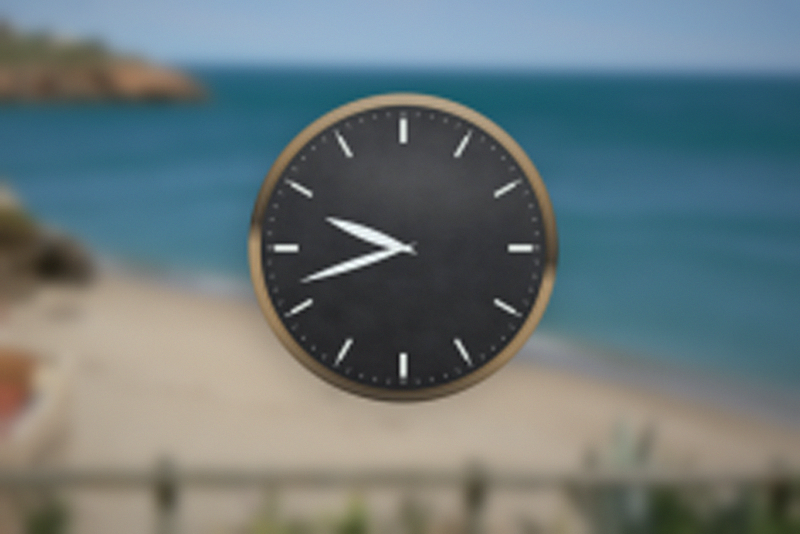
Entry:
9 h 42 min
